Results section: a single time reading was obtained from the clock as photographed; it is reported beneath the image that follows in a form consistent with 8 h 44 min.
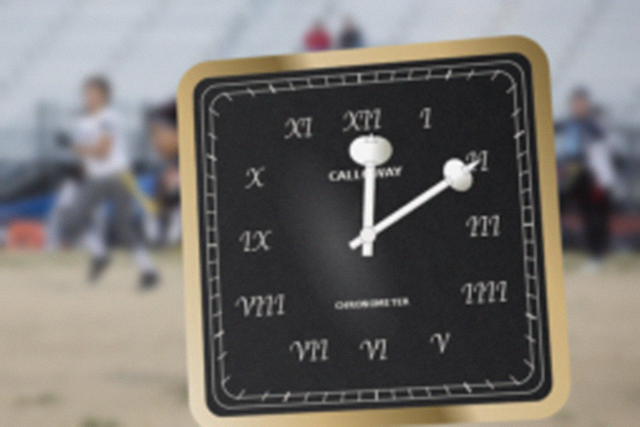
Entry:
12 h 10 min
